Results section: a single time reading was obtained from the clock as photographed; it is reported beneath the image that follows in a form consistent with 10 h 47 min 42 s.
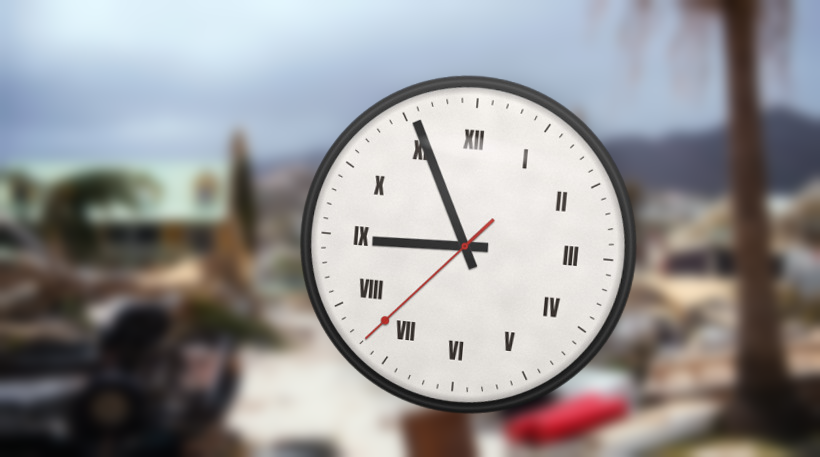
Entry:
8 h 55 min 37 s
